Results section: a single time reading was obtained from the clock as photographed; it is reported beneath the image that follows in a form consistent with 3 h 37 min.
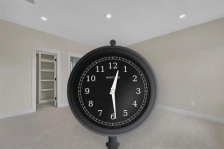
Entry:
12 h 29 min
